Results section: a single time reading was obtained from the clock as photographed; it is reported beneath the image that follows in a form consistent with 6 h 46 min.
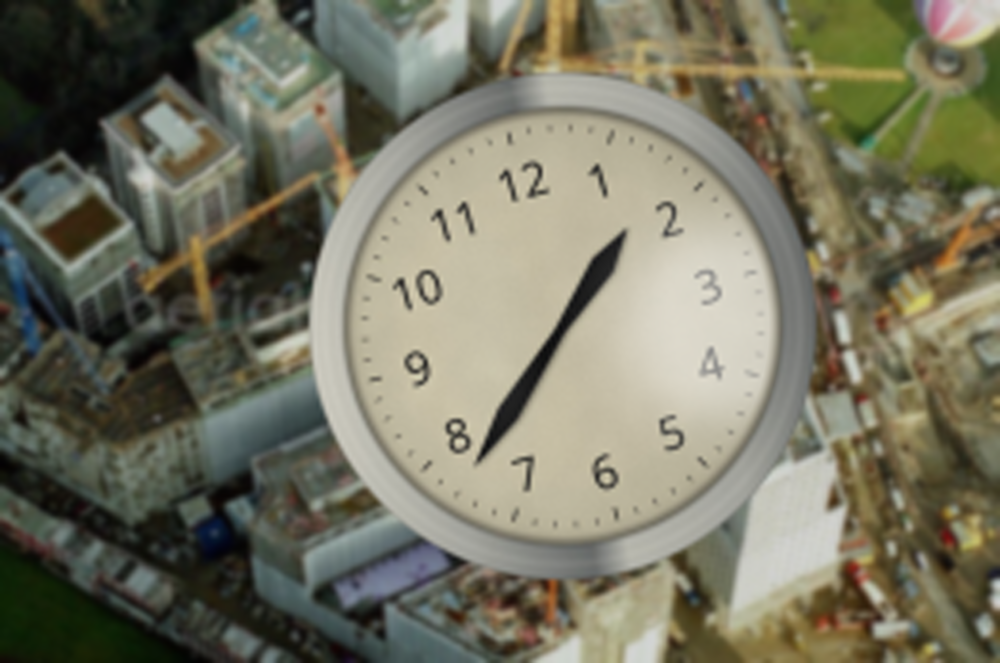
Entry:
1 h 38 min
